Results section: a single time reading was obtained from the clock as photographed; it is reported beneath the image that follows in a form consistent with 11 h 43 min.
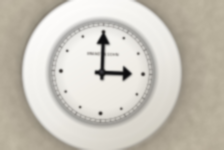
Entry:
3 h 00 min
